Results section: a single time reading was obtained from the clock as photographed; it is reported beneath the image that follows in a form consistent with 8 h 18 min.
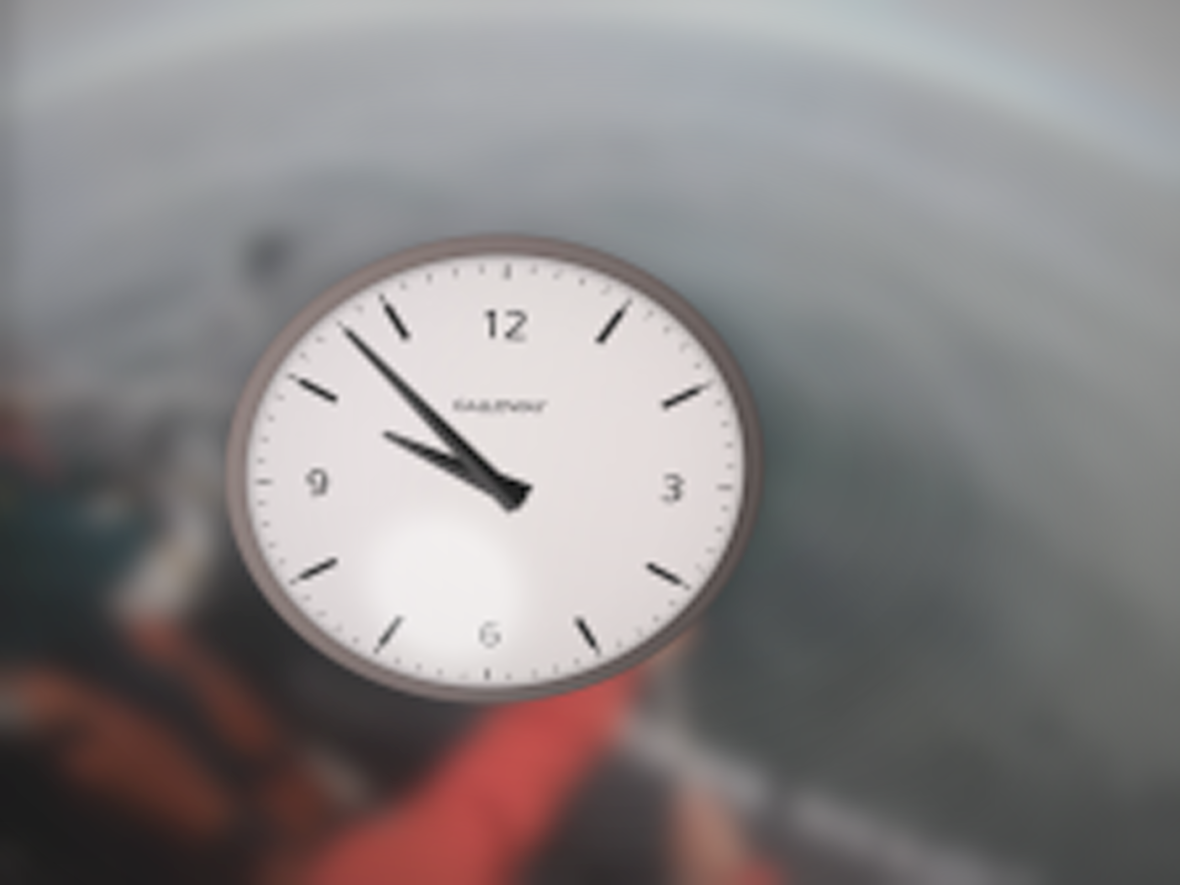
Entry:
9 h 53 min
